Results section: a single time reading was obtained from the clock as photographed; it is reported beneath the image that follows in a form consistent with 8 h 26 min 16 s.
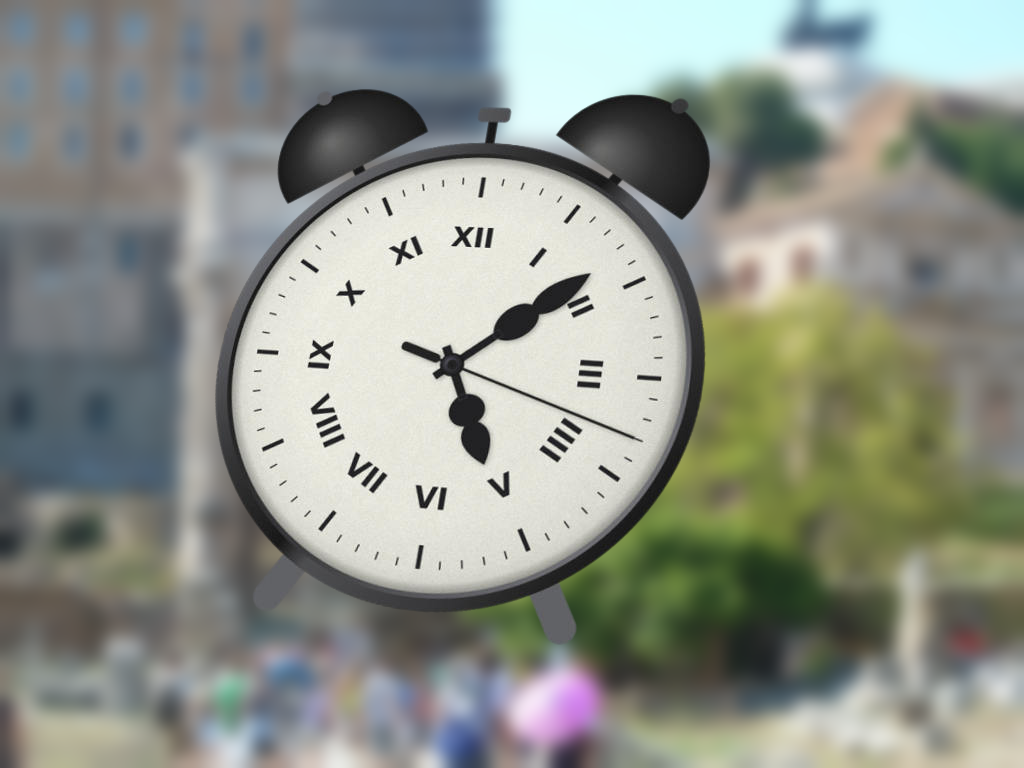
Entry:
5 h 08 min 18 s
